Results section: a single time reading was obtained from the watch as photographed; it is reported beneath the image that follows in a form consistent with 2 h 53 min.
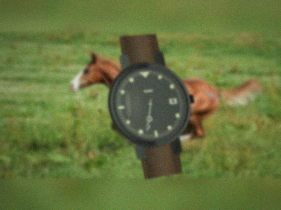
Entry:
6 h 33 min
